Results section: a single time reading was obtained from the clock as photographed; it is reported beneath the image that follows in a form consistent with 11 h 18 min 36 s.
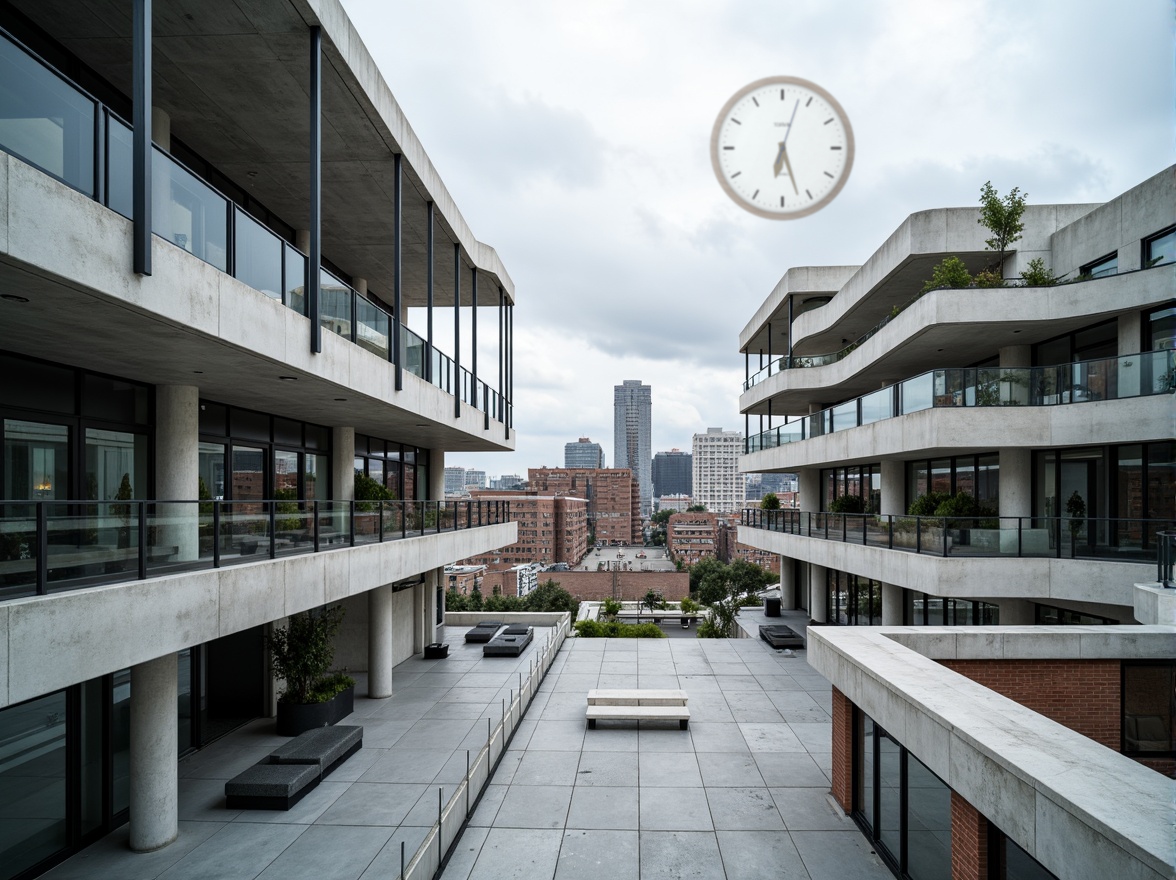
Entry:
6 h 27 min 03 s
